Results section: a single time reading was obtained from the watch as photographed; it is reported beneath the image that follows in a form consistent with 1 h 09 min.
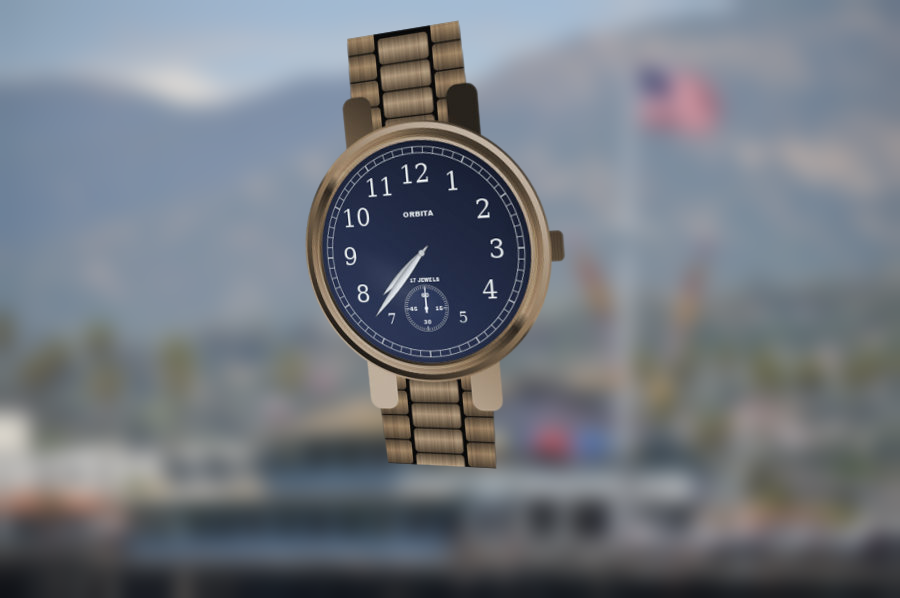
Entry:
7 h 37 min
